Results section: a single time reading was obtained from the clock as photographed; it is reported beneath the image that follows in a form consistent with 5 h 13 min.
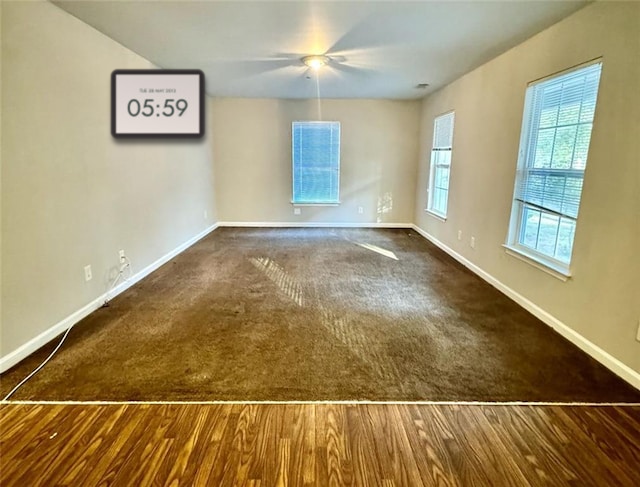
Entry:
5 h 59 min
